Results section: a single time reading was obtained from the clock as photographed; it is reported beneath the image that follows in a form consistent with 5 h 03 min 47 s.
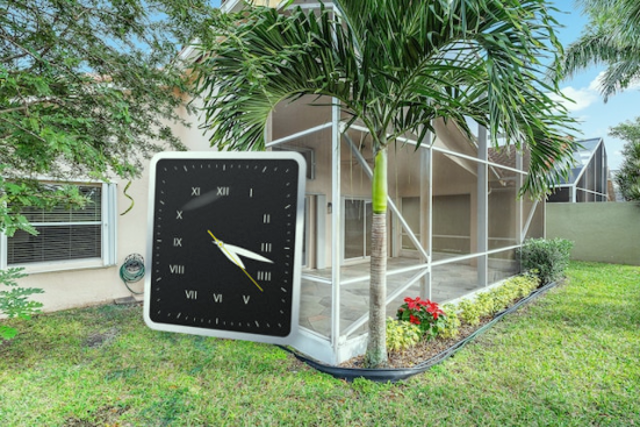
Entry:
4 h 17 min 22 s
